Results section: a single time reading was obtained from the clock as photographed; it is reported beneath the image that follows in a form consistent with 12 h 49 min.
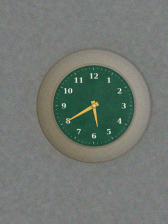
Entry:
5 h 40 min
